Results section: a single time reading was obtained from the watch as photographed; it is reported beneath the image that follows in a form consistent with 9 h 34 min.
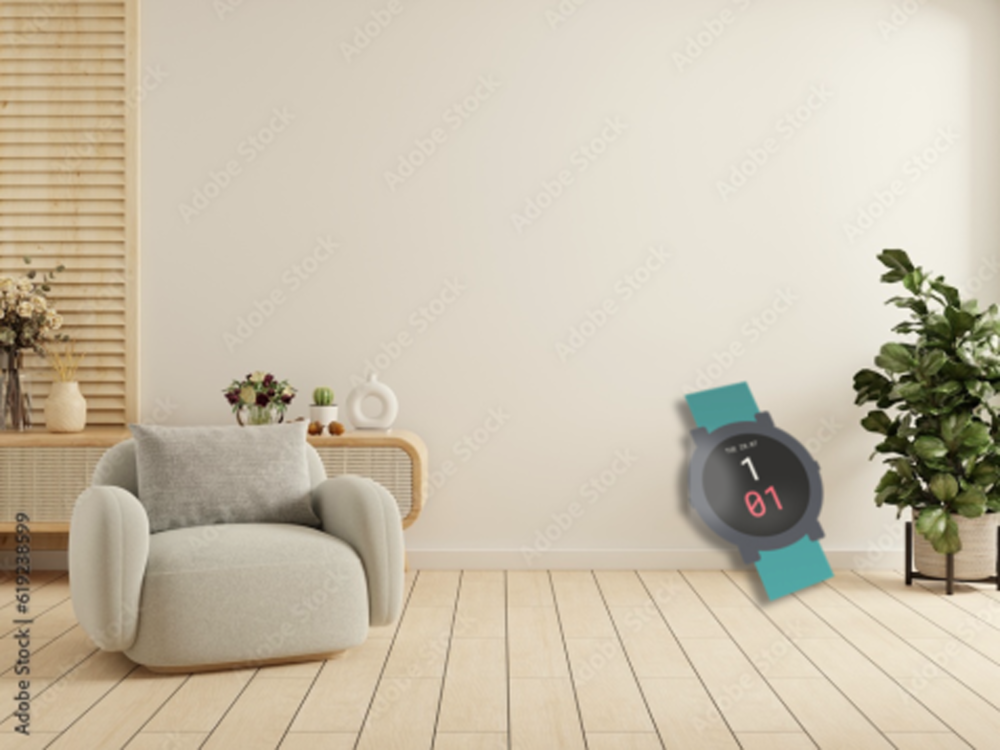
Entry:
1 h 01 min
